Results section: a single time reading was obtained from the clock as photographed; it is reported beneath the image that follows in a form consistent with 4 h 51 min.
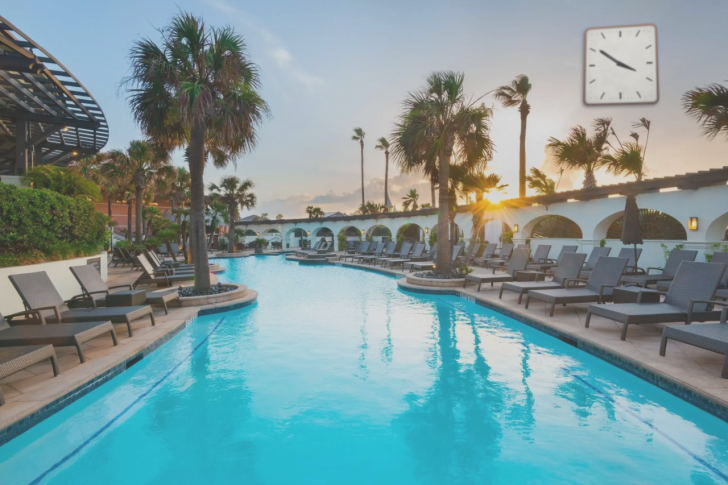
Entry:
3 h 51 min
